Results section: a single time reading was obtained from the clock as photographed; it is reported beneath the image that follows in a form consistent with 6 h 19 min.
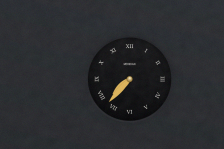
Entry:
7 h 37 min
